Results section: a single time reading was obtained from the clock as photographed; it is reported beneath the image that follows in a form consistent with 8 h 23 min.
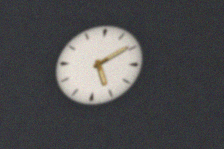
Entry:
5 h 09 min
